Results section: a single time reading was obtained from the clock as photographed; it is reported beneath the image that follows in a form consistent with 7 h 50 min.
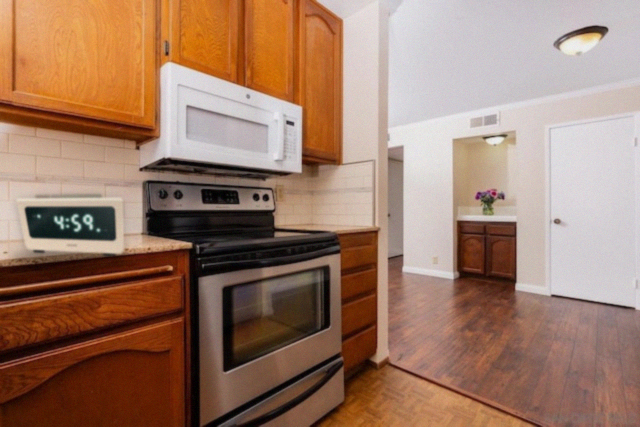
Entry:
4 h 59 min
